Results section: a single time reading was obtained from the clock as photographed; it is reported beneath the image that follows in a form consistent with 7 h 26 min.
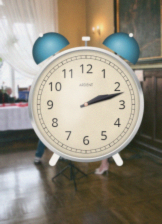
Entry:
2 h 12 min
